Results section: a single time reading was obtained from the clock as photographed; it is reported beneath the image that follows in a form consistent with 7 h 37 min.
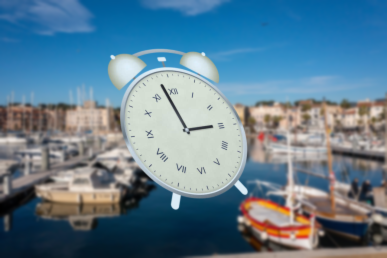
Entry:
2 h 58 min
